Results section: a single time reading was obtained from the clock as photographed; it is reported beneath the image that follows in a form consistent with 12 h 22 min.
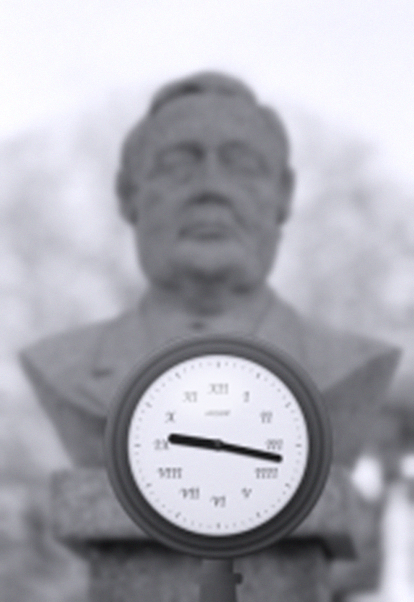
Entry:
9 h 17 min
